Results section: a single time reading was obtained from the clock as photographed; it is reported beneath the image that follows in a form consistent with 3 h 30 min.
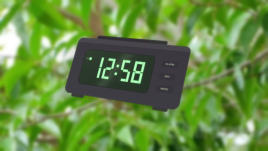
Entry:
12 h 58 min
